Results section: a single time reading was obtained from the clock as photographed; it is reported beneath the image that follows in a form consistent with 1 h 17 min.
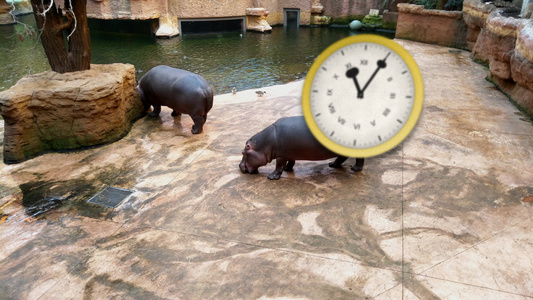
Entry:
11 h 05 min
